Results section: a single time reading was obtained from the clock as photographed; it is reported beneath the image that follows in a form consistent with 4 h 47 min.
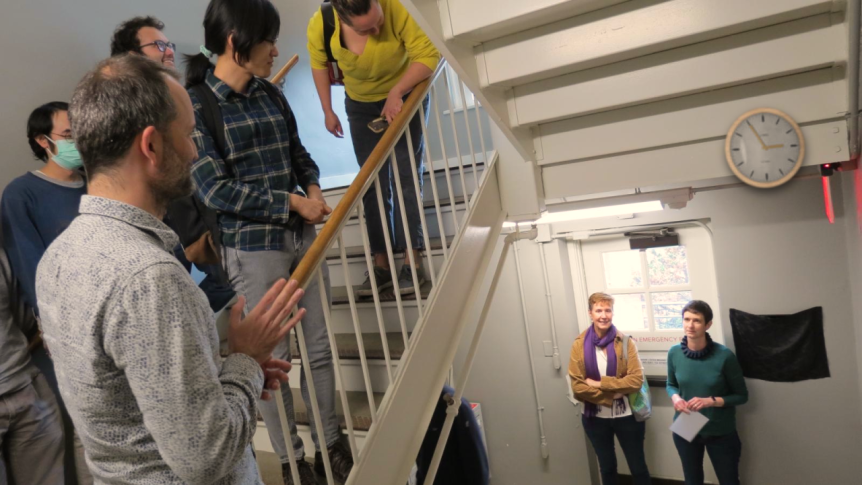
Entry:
2 h 55 min
